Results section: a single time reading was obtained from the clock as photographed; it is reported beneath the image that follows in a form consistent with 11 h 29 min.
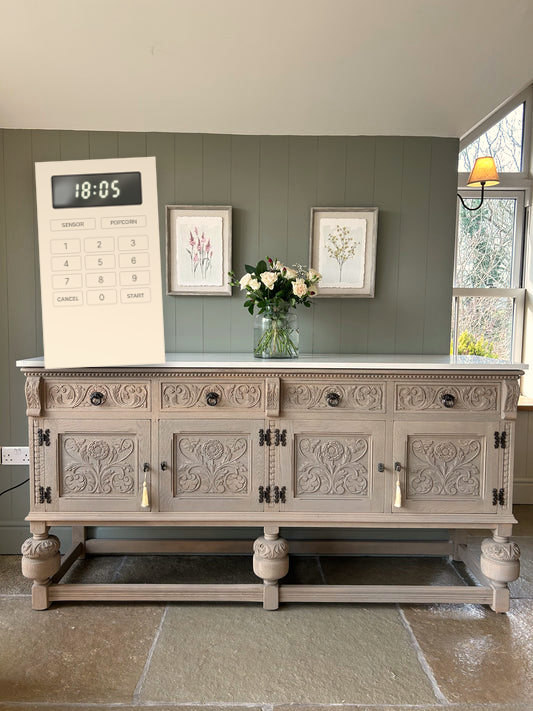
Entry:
18 h 05 min
